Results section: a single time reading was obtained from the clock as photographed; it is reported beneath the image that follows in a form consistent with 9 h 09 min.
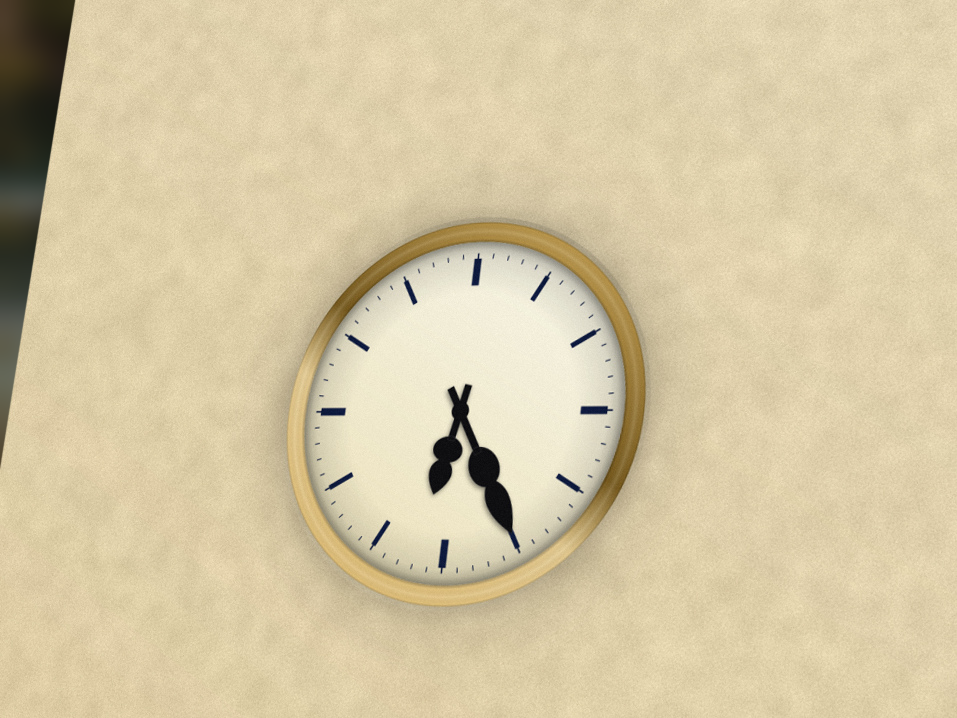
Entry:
6 h 25 min
